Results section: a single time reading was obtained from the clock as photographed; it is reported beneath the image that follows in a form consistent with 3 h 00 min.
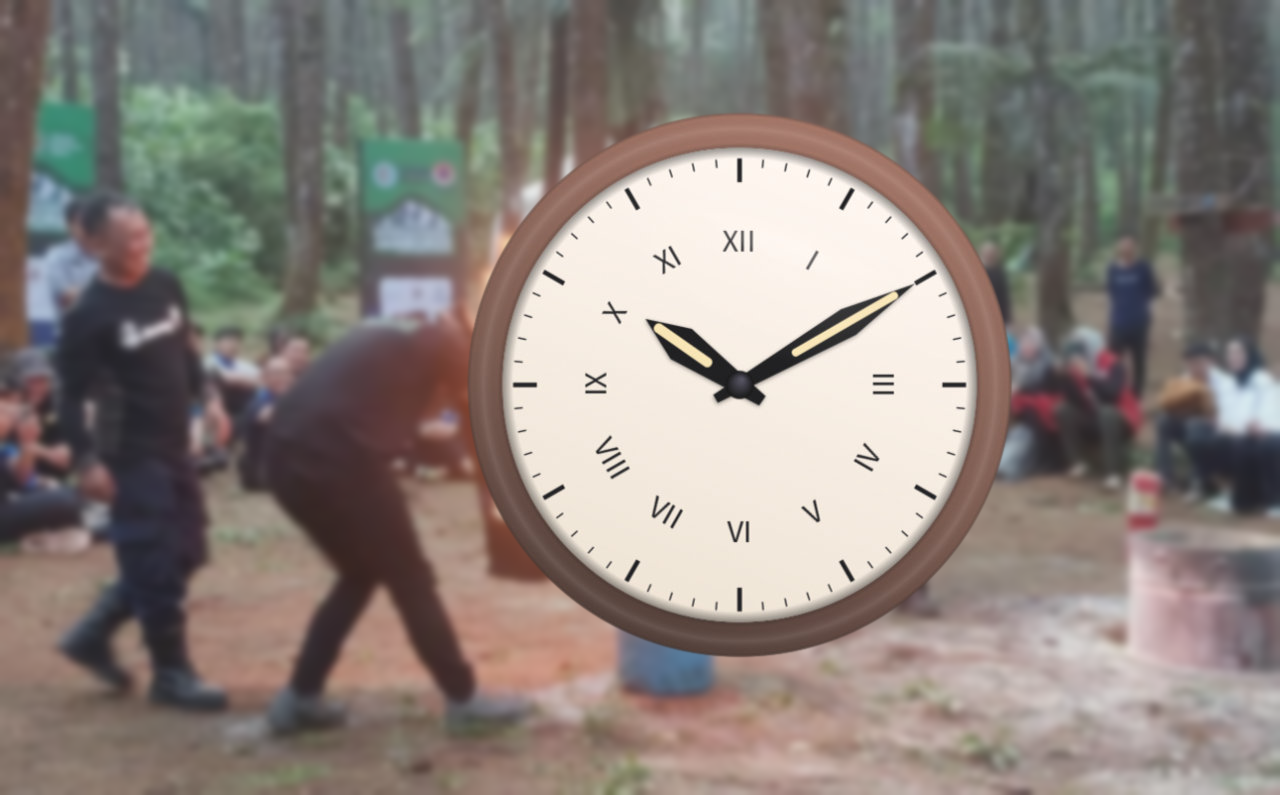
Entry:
10 h 10 min
